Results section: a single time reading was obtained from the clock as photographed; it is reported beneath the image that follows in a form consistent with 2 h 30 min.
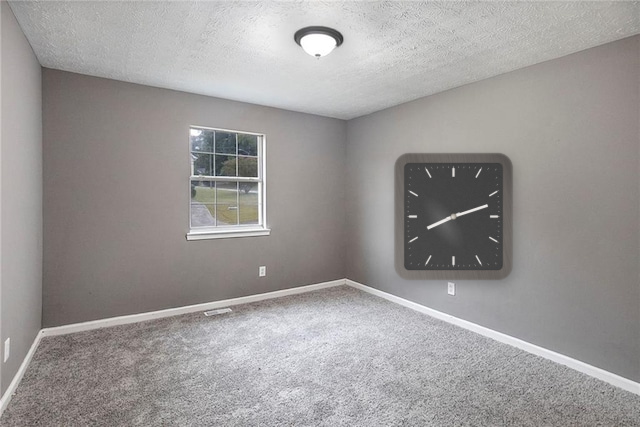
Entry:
8 h 12 min
